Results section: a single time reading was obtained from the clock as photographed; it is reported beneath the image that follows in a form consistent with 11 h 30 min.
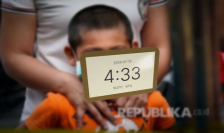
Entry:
4 h 33 min
